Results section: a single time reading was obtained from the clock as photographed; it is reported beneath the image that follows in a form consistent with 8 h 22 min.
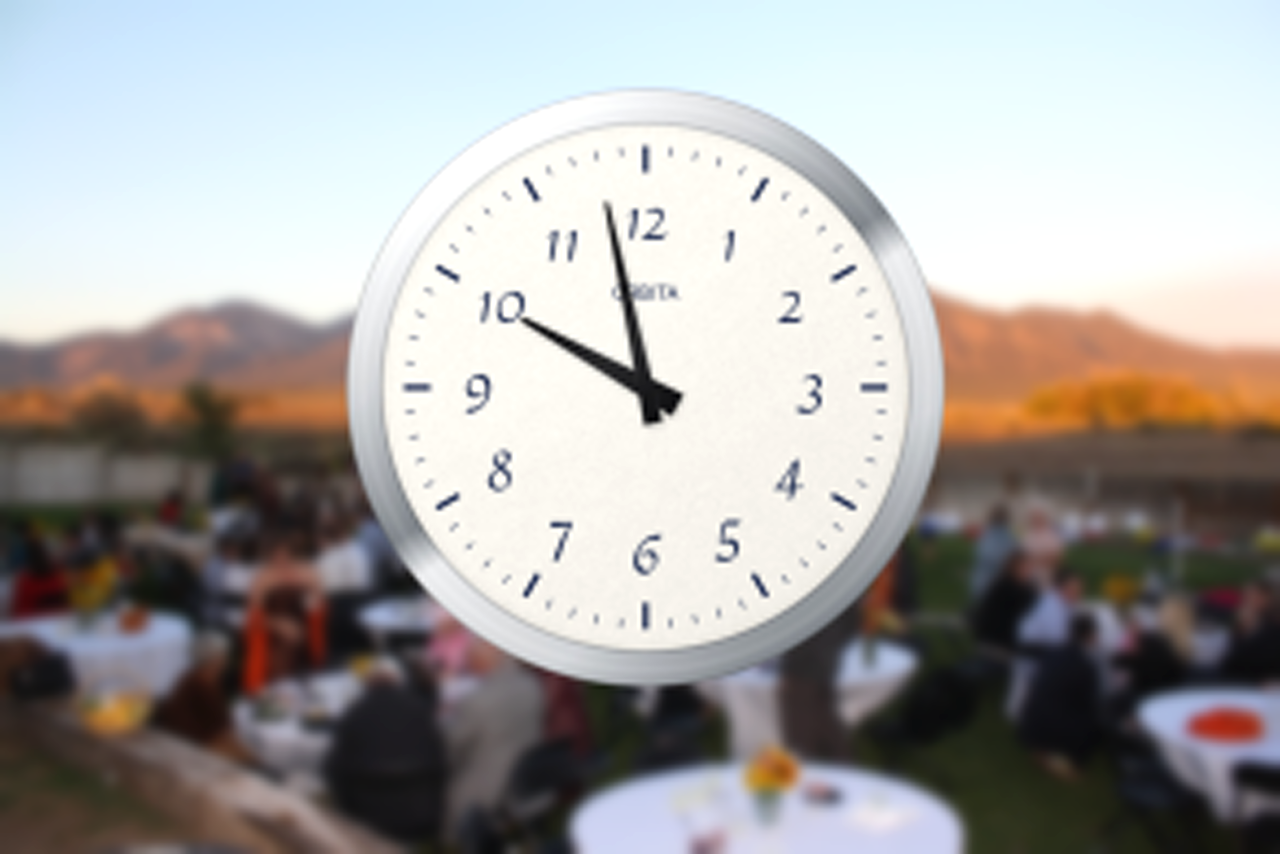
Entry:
9 h 58 min
